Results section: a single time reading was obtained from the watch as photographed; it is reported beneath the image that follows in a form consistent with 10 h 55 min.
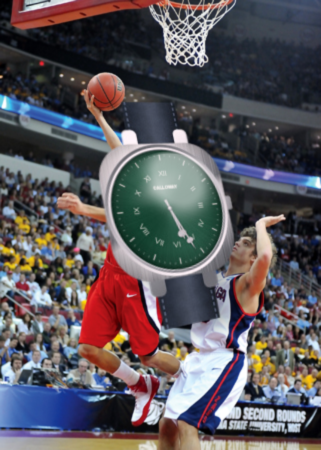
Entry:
5 h 26 min
